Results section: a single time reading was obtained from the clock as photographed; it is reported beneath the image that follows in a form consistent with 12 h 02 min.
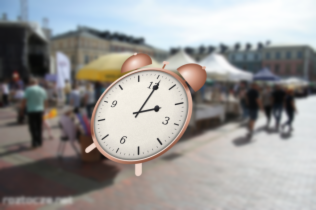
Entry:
2 h 01 min
